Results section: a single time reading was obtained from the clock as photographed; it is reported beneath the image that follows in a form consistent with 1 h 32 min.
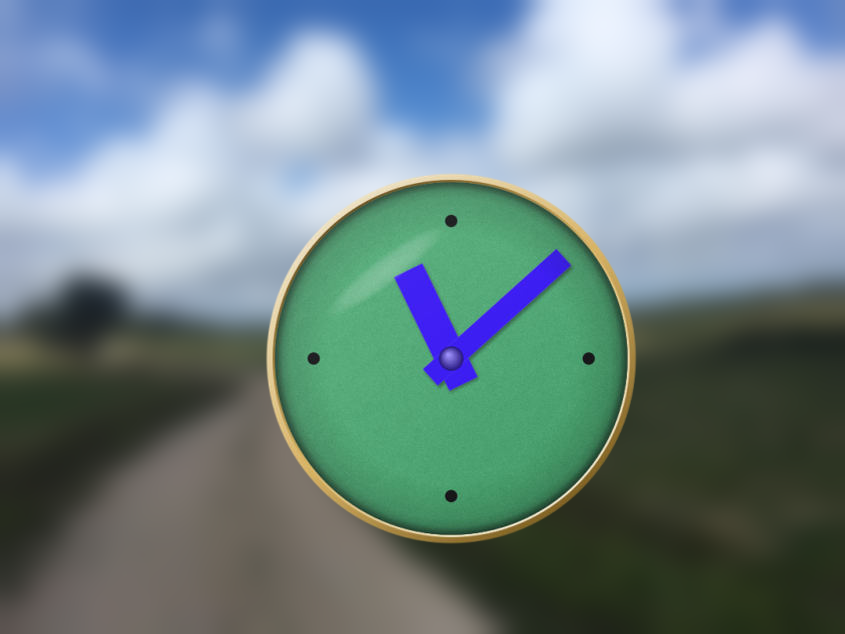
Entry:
11 h 08 min
